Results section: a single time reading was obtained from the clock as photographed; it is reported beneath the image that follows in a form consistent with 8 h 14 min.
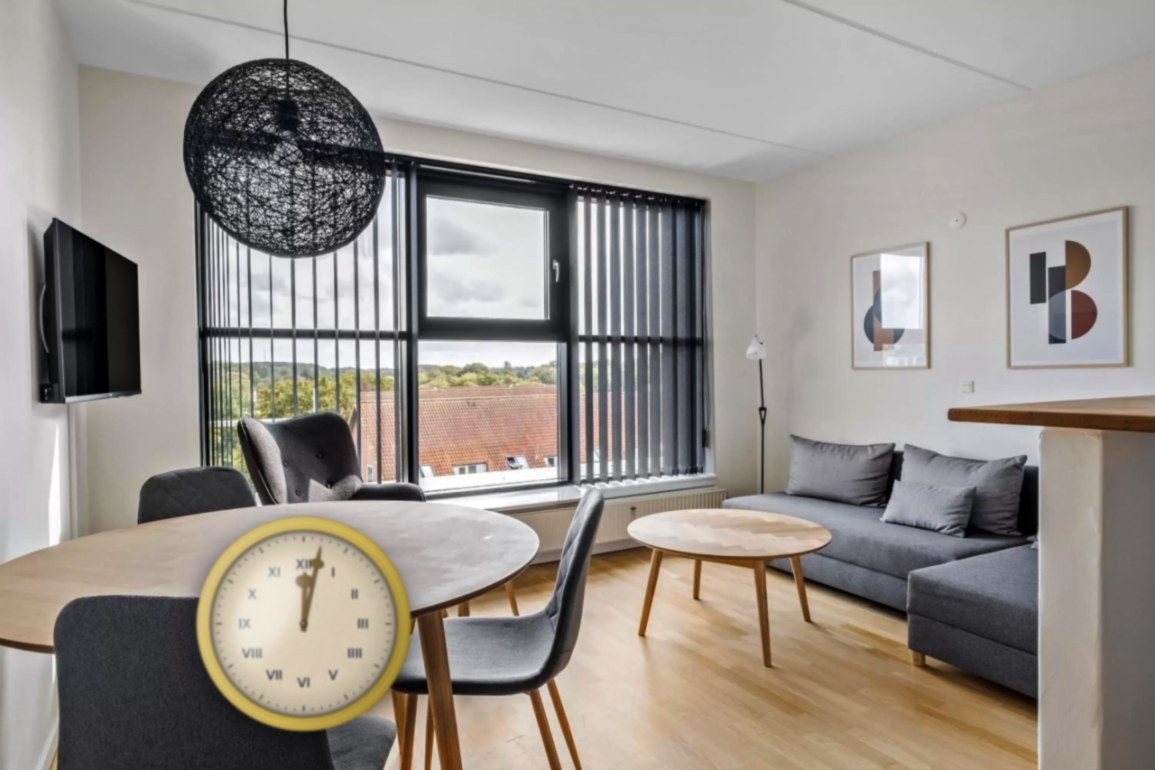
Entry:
12 h 02 min
